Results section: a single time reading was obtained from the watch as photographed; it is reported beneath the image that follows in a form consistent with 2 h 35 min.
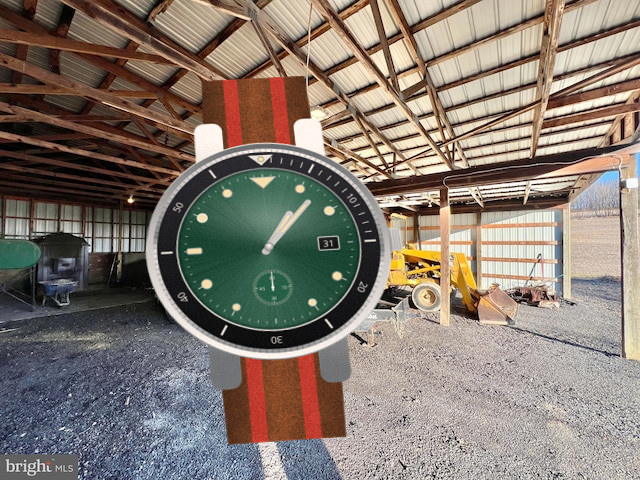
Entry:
1 h 07 min
